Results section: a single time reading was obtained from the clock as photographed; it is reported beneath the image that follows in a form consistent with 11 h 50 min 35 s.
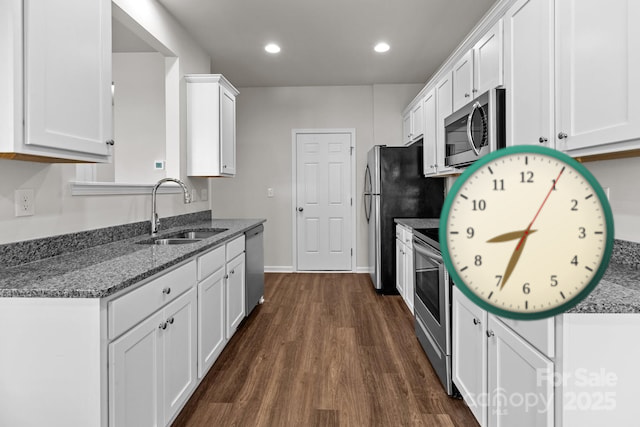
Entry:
8 h 34 min 05 s
